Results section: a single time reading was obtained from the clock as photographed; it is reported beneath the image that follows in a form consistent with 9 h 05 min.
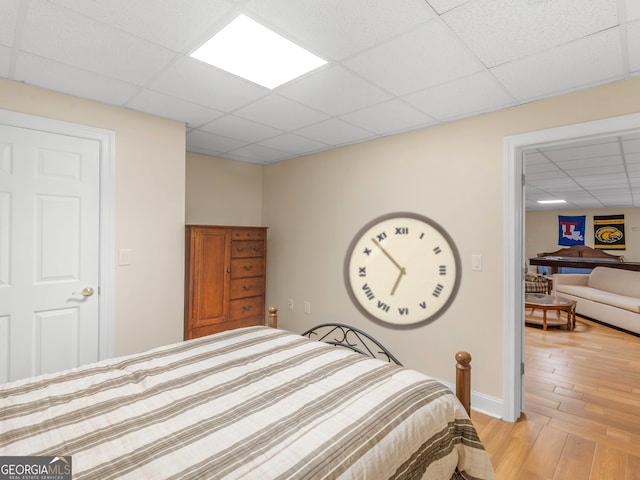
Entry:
6 h 53 min
